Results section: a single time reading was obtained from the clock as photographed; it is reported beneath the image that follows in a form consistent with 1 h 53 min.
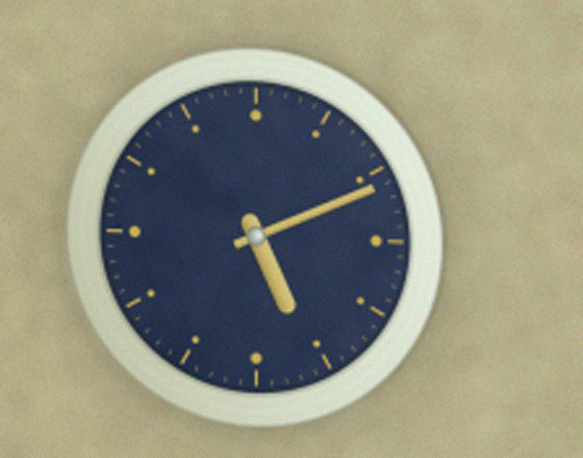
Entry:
5 h 11 min
